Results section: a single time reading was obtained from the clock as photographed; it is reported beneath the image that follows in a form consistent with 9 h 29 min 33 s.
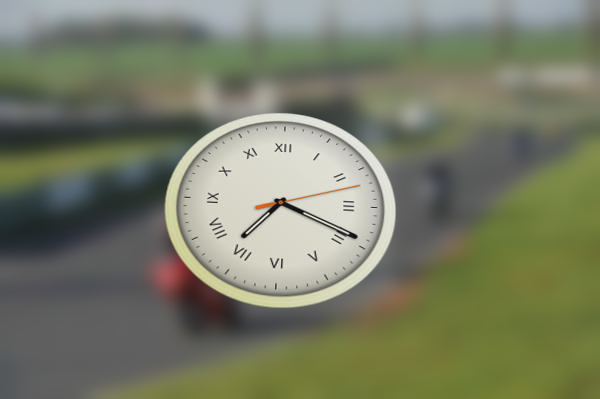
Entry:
7 h 19 min 12 s
